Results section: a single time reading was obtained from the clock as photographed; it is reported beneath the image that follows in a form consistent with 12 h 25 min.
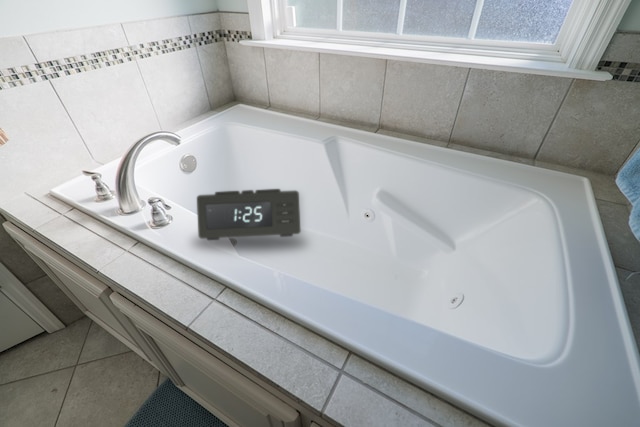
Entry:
1 h 25 min
